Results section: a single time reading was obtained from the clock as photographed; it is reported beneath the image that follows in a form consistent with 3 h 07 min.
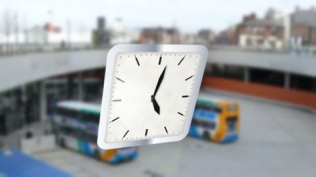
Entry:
5 h 02 min
